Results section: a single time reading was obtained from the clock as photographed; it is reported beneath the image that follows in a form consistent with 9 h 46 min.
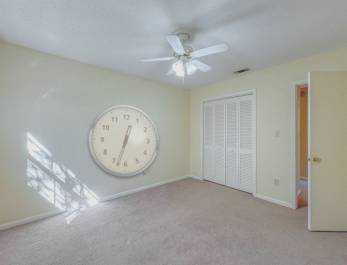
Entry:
12 h 33 min
